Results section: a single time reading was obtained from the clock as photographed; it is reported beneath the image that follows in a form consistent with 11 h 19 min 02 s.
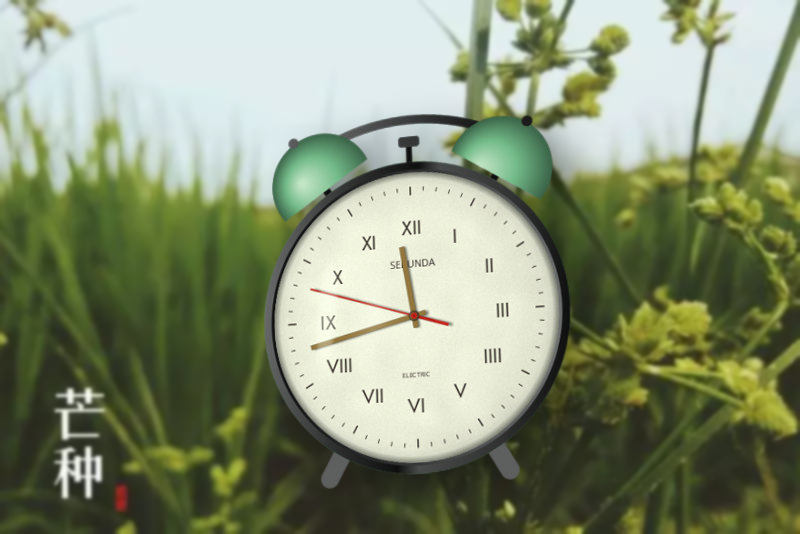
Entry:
11 h 42 min 48 s
